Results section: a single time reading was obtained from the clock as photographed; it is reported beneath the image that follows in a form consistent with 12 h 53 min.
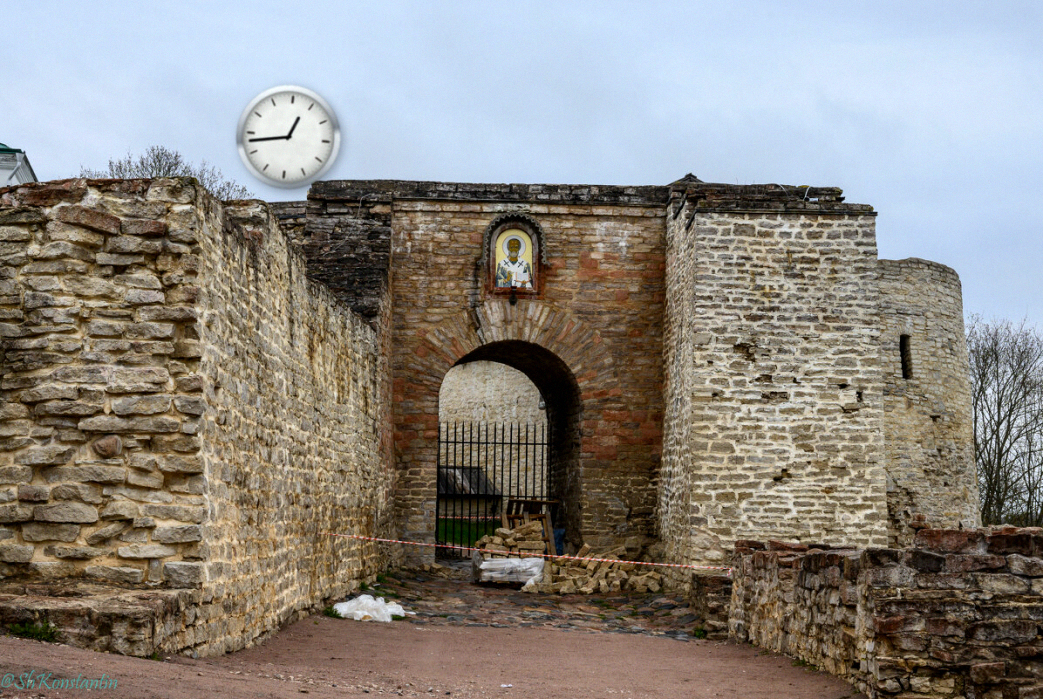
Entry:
12 h 43 min
